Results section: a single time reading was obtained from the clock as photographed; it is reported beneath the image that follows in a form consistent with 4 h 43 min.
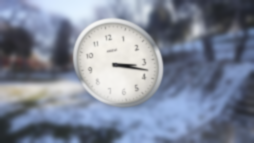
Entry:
3 h 18 min
